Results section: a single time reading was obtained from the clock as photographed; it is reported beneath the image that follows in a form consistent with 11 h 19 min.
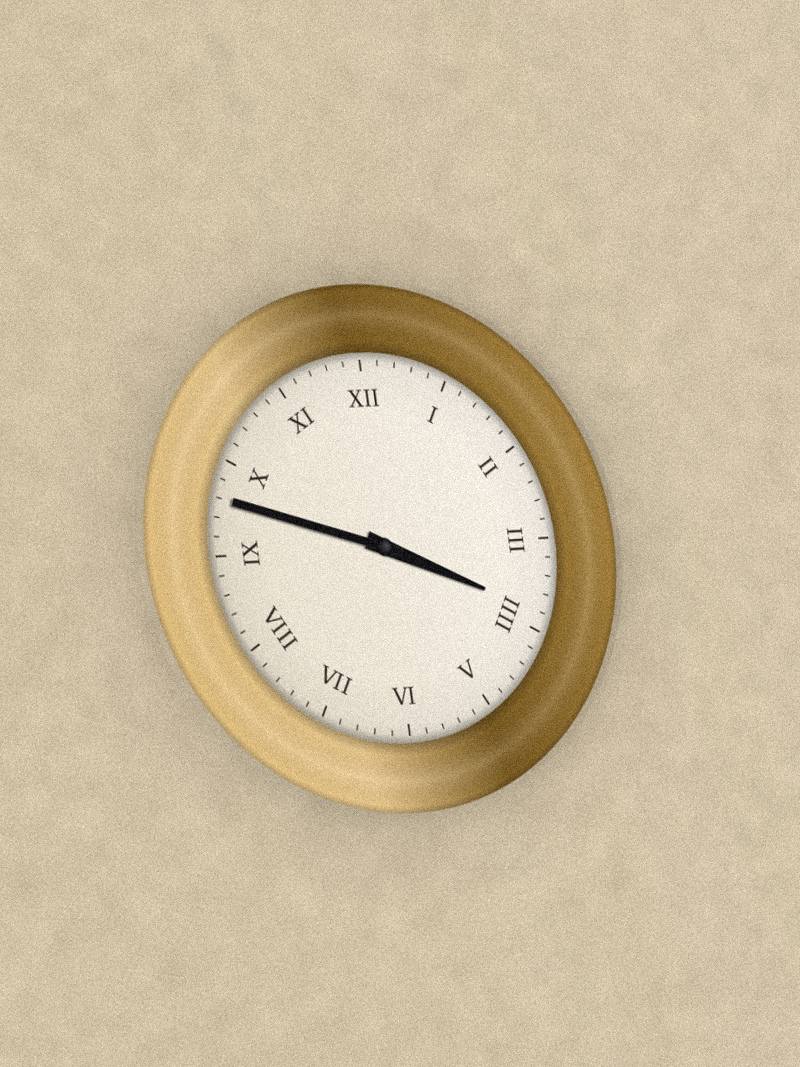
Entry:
3 h 48 min
